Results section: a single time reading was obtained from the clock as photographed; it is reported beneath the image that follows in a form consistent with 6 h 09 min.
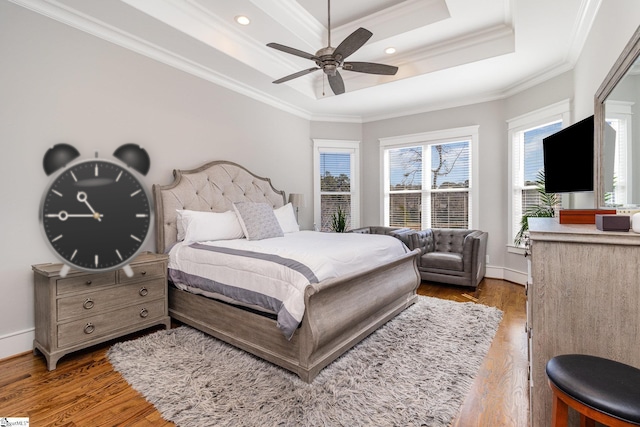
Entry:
10 h 45 min
